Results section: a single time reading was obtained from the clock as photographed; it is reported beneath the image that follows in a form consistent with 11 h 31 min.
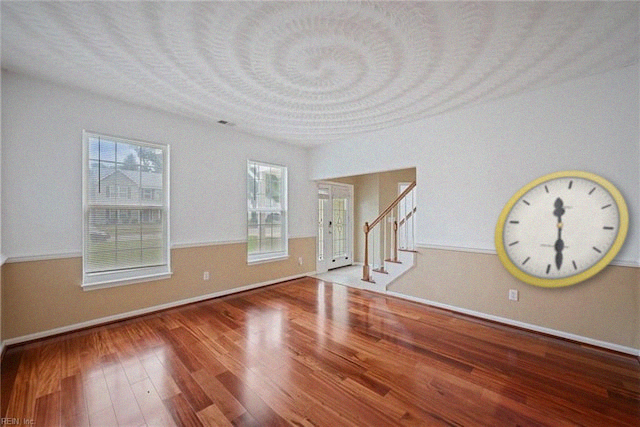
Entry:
11 h 28 min
